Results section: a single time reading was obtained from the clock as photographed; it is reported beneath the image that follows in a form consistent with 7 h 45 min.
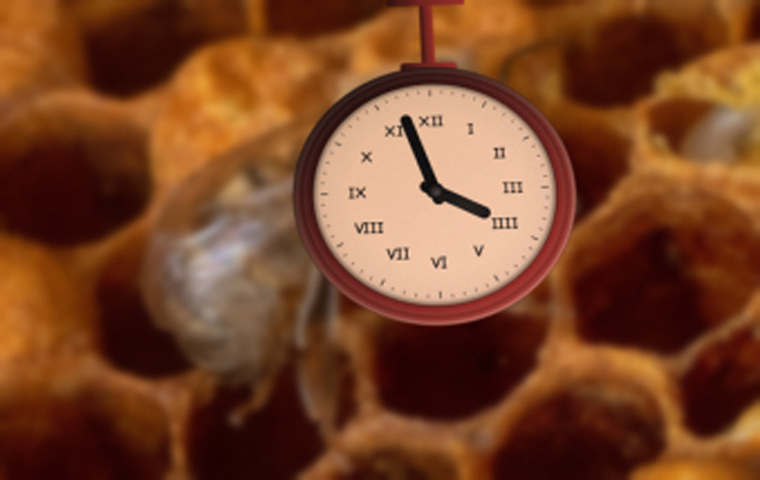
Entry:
3 h 57 min
